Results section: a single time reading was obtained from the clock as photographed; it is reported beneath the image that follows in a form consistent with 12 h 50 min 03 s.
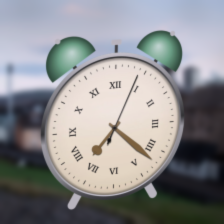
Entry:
7 h 22 min 04 s
